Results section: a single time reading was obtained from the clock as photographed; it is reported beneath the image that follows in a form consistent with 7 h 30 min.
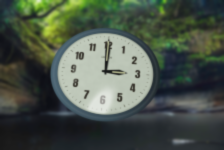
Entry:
3 h 00 min
